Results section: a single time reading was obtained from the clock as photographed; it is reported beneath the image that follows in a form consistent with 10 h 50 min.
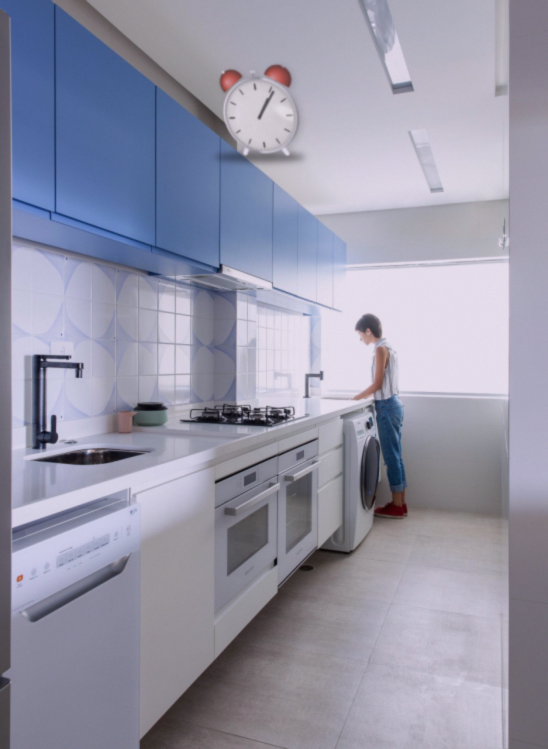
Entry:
1 h 06 min
